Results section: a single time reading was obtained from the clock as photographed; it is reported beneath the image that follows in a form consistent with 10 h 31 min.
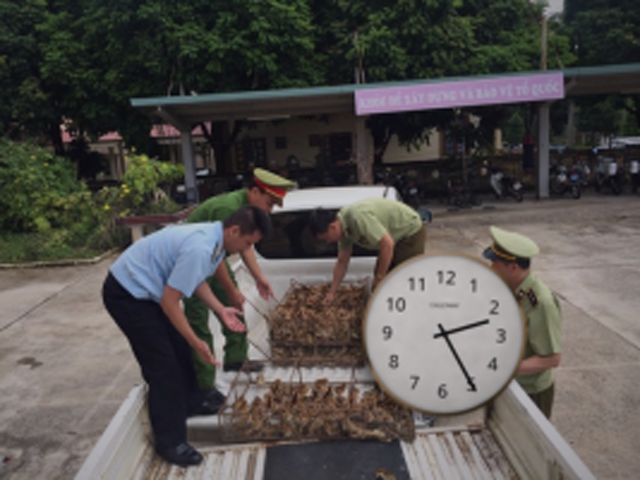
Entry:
2 h 25 min
